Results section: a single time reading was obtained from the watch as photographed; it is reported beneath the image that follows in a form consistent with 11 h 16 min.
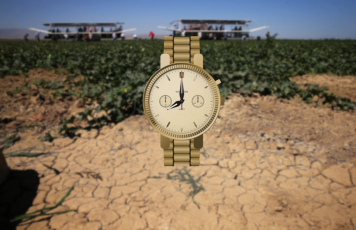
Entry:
8 h 00 min
